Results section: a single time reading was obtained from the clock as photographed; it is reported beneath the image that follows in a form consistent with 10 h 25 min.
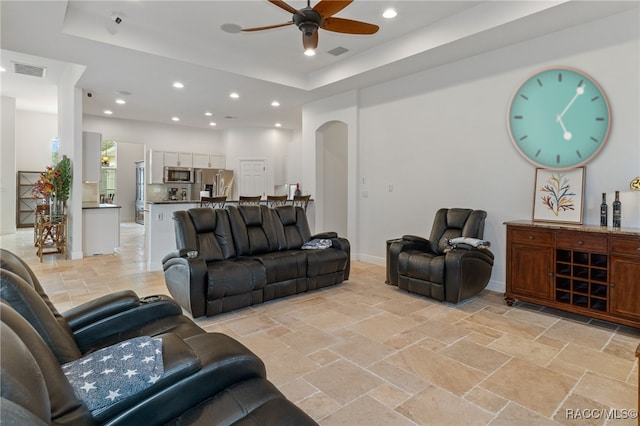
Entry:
5 h 06 min
